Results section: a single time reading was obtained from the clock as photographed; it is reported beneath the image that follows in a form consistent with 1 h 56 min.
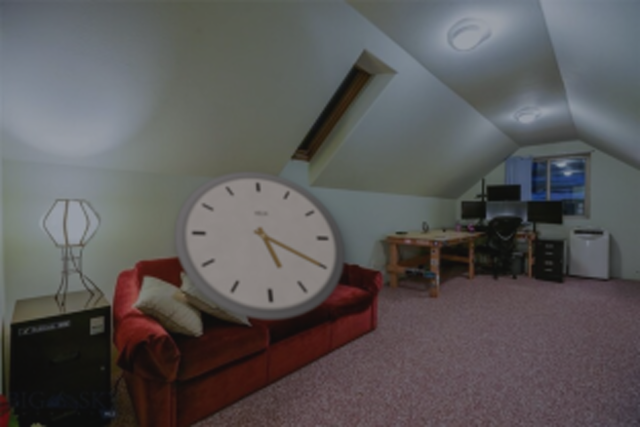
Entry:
5 h 20 min
